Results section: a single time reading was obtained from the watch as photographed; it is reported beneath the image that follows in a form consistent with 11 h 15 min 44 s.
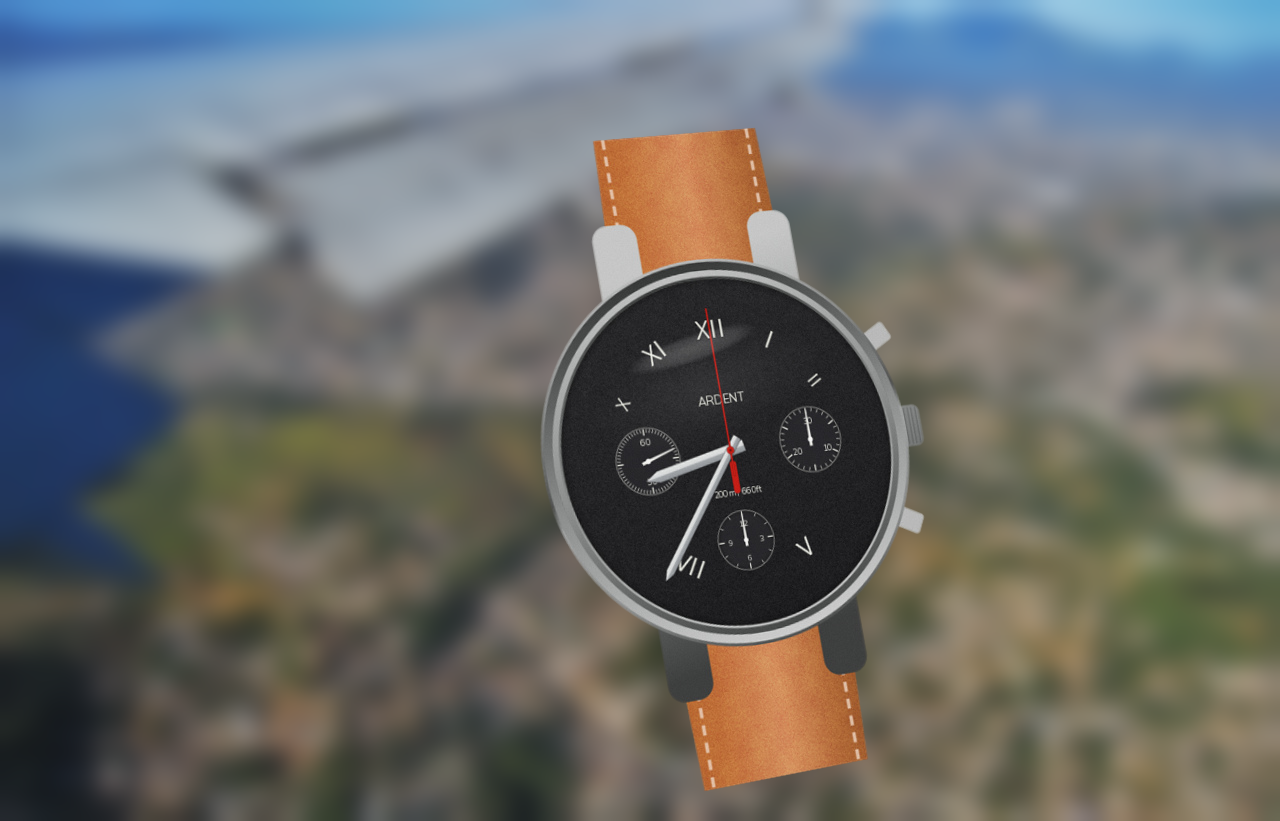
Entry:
8 h 36 min 12 s
